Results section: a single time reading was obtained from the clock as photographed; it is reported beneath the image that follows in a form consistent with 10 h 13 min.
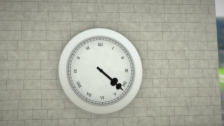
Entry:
4 h 22 min
